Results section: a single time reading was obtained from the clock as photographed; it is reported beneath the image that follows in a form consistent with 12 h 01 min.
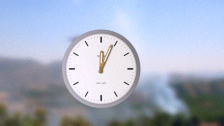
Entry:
12 h 04 min
